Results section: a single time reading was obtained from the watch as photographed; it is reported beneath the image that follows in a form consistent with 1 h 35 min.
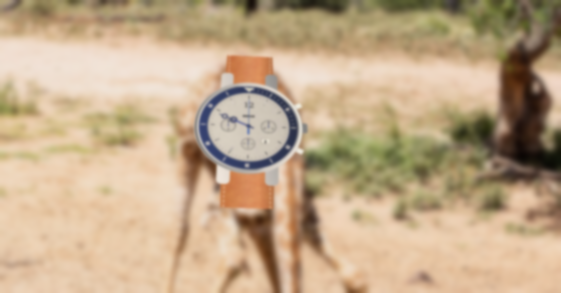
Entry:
9 h 49 min
